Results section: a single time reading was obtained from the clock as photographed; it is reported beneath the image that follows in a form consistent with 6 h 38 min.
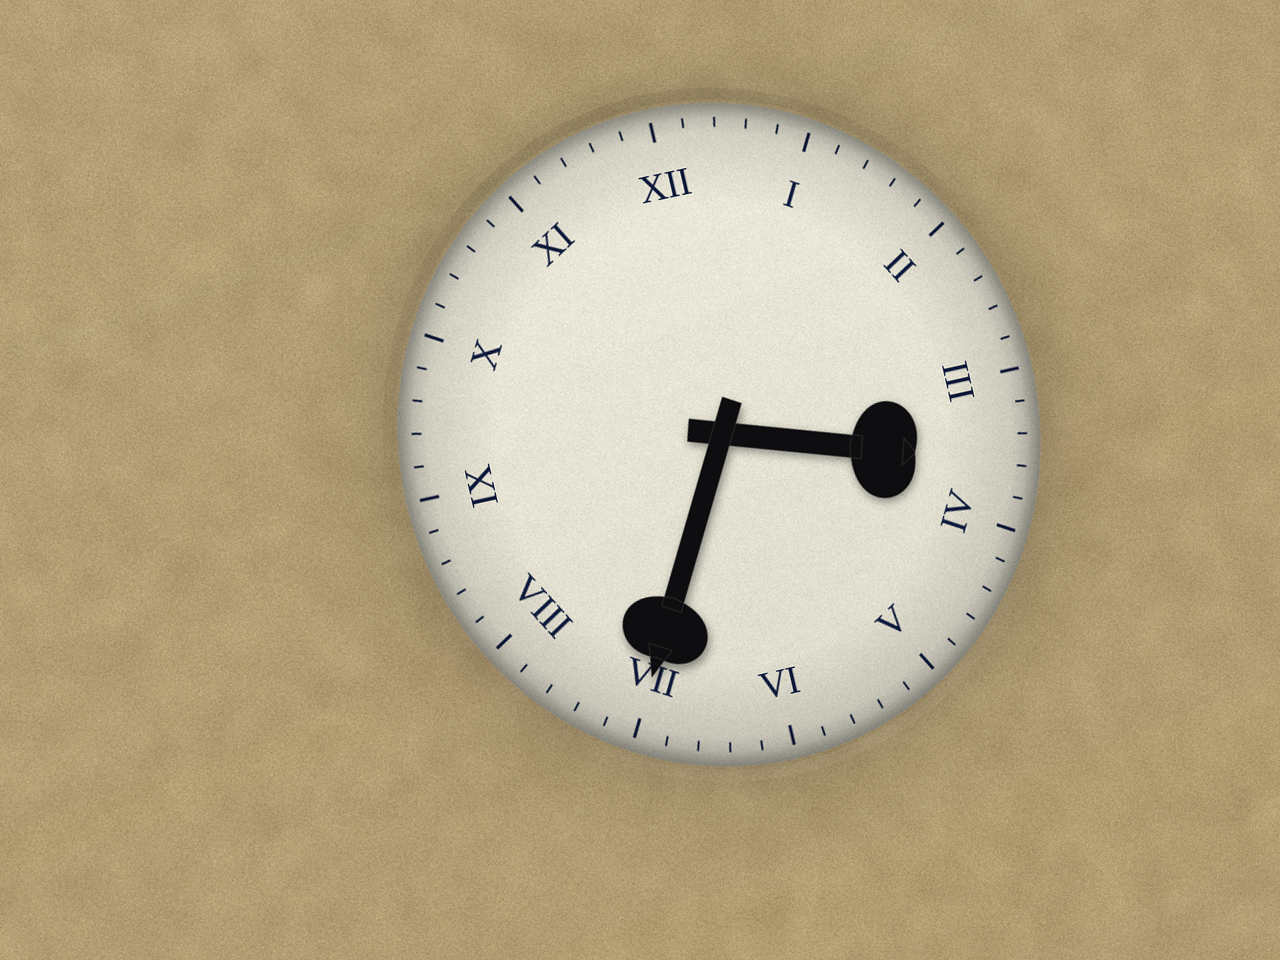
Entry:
3 h 35 min
